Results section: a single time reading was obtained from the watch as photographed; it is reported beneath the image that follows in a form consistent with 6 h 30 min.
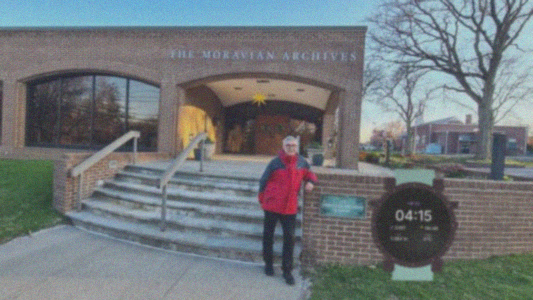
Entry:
4 h 15 min
